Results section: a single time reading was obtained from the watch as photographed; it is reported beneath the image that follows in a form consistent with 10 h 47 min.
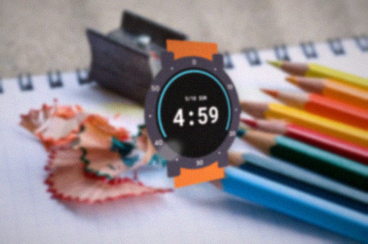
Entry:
4 h 59 min
